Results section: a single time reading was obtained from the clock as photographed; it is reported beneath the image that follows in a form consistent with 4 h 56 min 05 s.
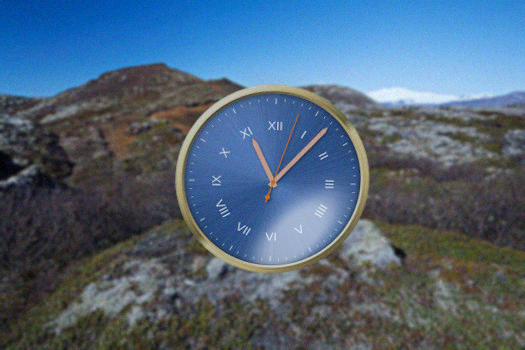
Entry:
11 h 07 min 03 s
